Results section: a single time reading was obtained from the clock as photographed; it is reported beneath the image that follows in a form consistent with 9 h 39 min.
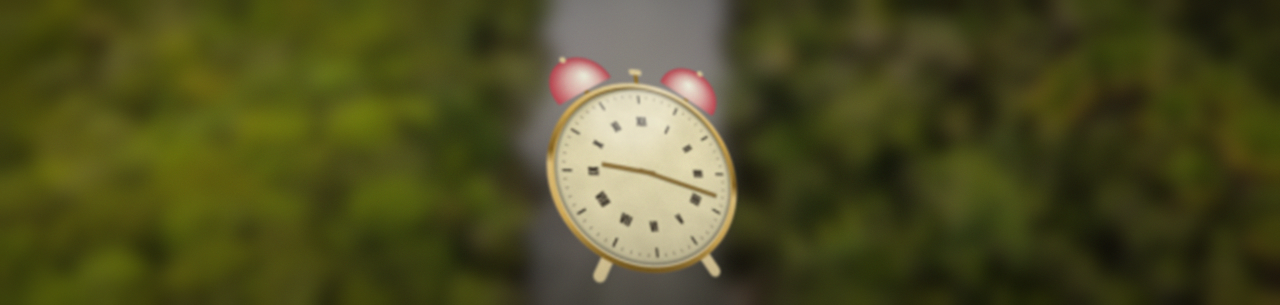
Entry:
9 h 18 min
